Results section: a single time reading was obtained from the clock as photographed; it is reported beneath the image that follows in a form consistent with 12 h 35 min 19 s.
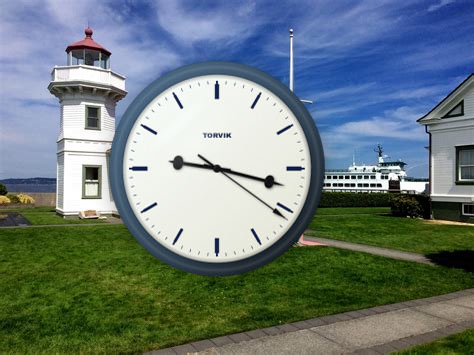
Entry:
9 h 17 min 21 s
